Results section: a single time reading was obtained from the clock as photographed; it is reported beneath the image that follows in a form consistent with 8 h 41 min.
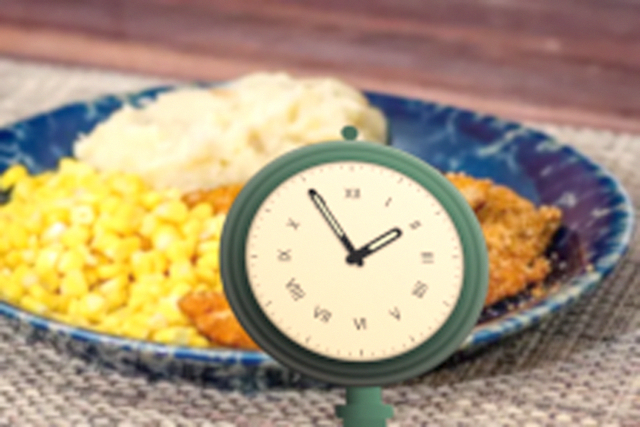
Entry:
1 h 55 min
